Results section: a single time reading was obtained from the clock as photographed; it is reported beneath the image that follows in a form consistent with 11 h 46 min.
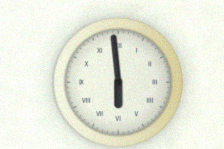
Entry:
5 h 59 min
